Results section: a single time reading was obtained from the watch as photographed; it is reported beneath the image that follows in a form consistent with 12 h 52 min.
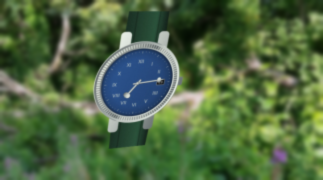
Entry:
7 h 14 min
